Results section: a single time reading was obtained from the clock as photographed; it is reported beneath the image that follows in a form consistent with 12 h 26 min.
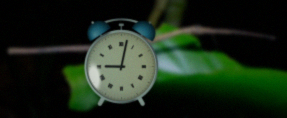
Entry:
9 h 02 min
